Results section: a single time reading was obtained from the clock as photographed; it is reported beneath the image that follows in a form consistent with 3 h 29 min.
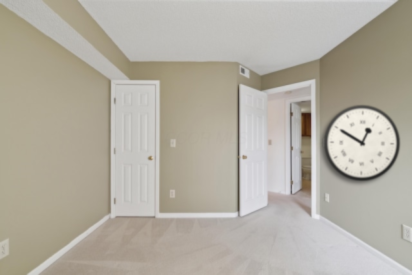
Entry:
12 h 50 min
